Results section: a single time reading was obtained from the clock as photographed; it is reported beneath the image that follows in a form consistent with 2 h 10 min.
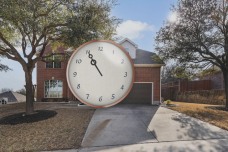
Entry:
10 h 55 min
